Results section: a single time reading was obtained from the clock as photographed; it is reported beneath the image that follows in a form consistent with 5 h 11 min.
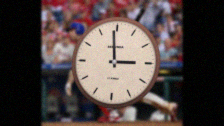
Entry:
2 h 59 min
